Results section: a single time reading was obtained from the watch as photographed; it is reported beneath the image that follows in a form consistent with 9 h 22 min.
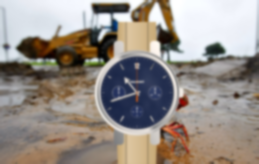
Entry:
10 h 42 min
